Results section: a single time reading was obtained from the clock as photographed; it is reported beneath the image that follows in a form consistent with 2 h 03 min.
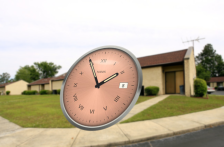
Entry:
1 h 55 min
